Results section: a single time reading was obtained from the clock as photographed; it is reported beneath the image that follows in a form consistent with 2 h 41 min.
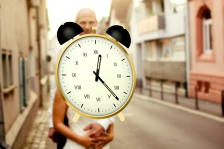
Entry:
12 h 23 min
